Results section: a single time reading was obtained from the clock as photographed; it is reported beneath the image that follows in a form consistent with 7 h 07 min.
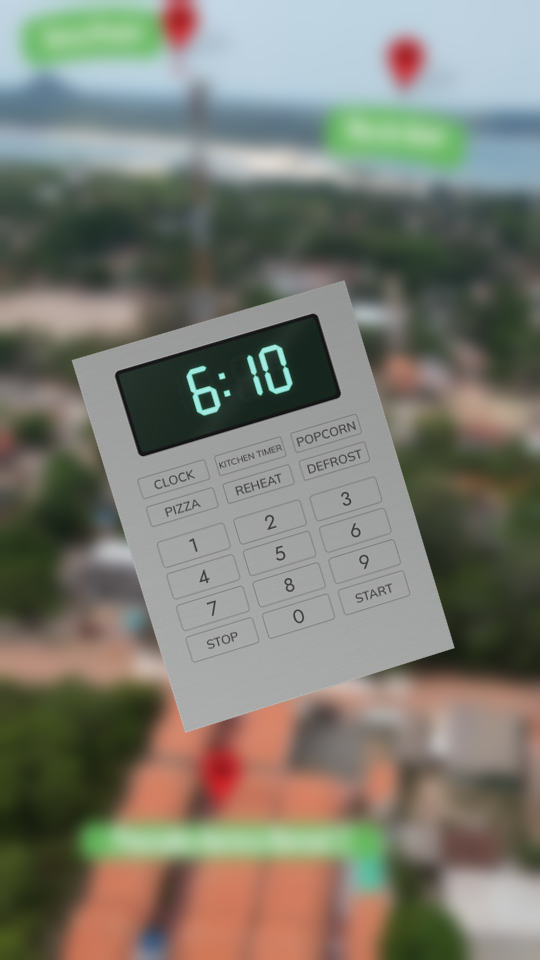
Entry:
6 h 10 min
